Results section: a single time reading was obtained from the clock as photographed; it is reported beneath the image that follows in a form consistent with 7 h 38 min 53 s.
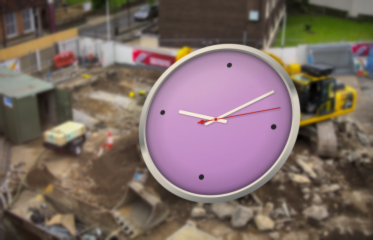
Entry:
9 h 09 min 12 s
